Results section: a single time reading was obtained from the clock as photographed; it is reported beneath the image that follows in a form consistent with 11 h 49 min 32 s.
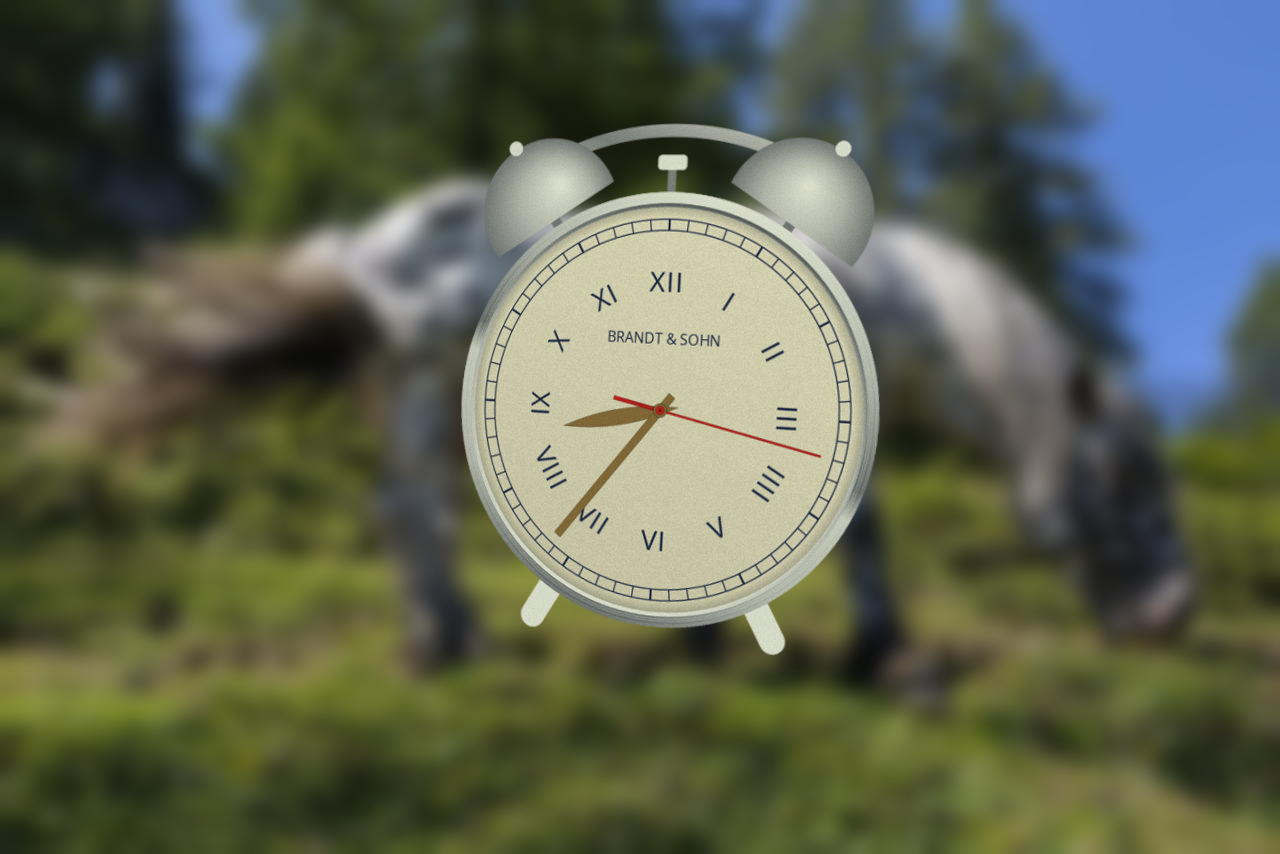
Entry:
8 h 36 min 17 s
